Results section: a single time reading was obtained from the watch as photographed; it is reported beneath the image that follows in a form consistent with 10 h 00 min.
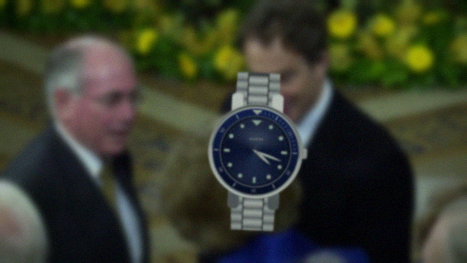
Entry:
4 h 18 min
